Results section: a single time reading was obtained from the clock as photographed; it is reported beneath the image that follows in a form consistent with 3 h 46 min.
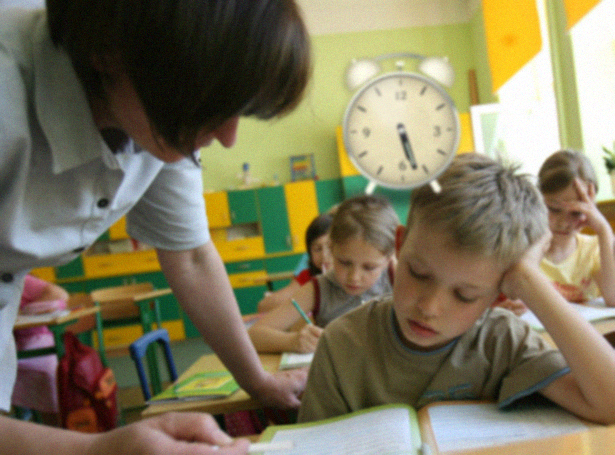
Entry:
5 h 27 min
